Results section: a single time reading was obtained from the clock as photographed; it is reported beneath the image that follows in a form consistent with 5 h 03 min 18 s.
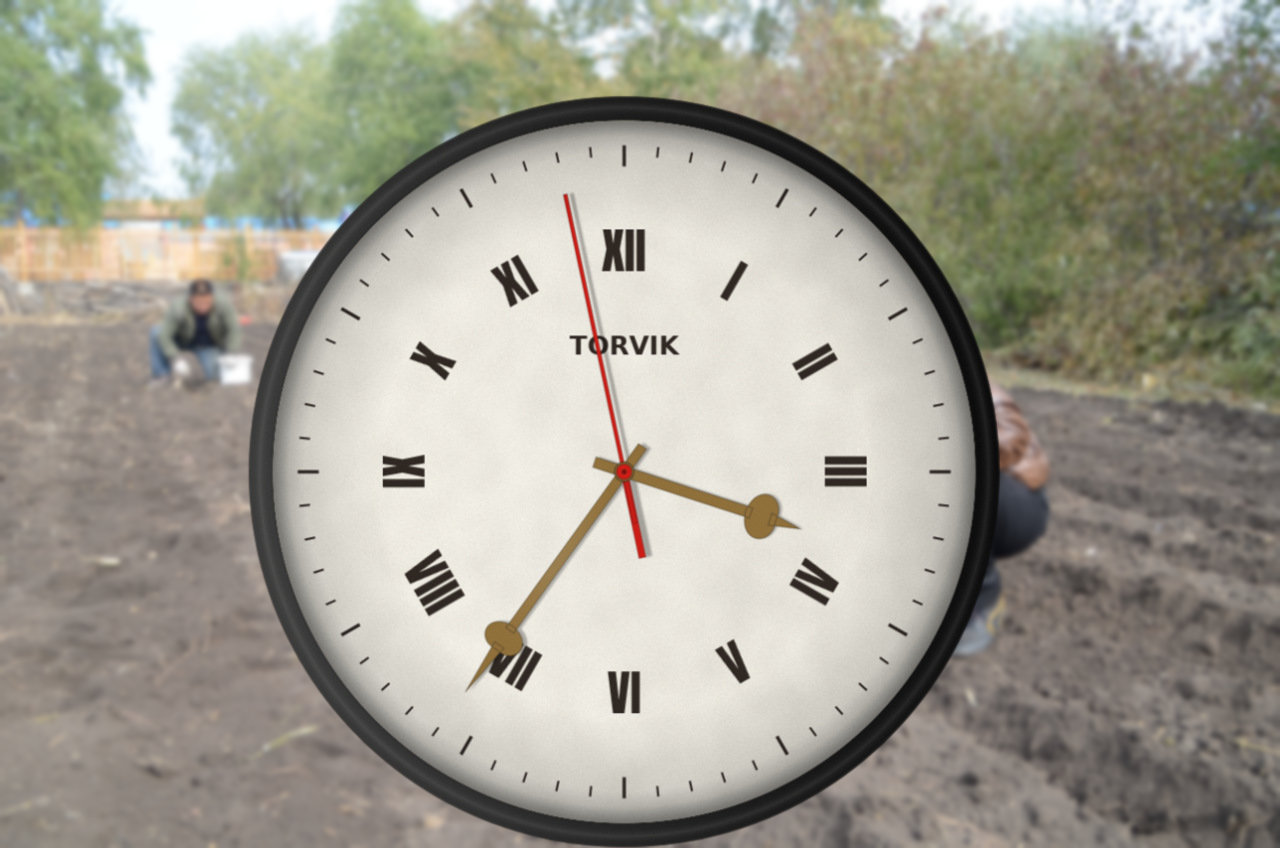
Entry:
3 h 35 min 58 s
